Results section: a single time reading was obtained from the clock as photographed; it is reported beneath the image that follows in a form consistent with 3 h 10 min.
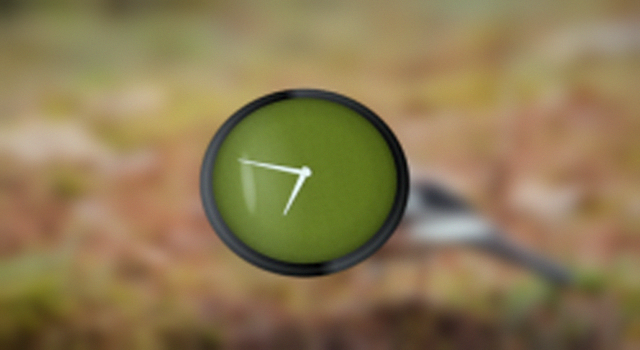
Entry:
6 h 47 min
